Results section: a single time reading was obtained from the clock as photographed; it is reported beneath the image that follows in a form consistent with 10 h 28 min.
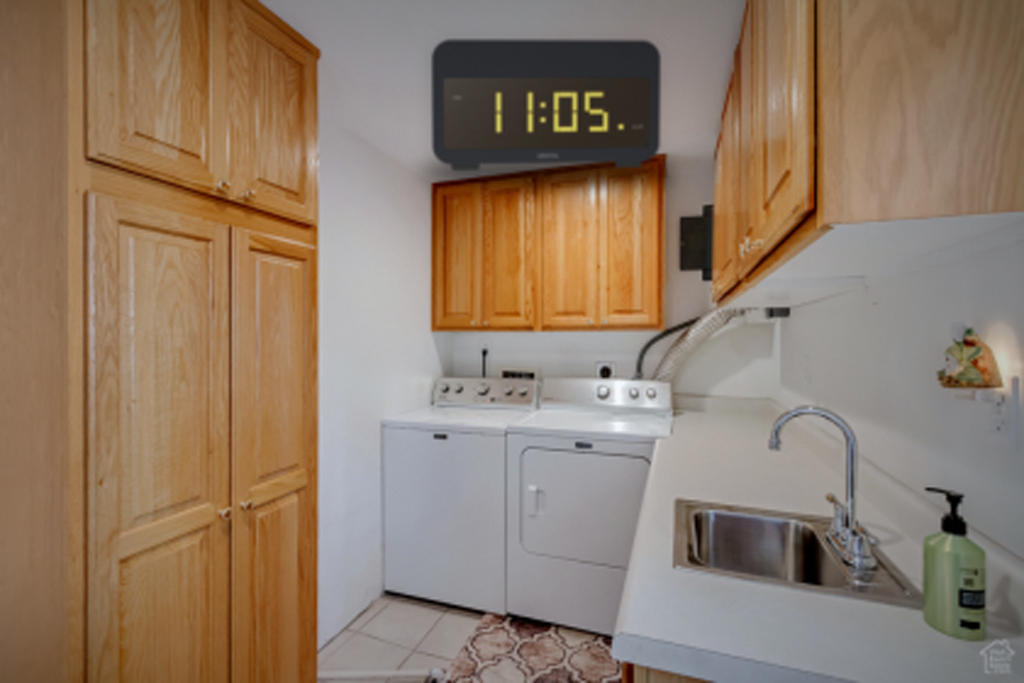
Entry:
11 h 05 min
